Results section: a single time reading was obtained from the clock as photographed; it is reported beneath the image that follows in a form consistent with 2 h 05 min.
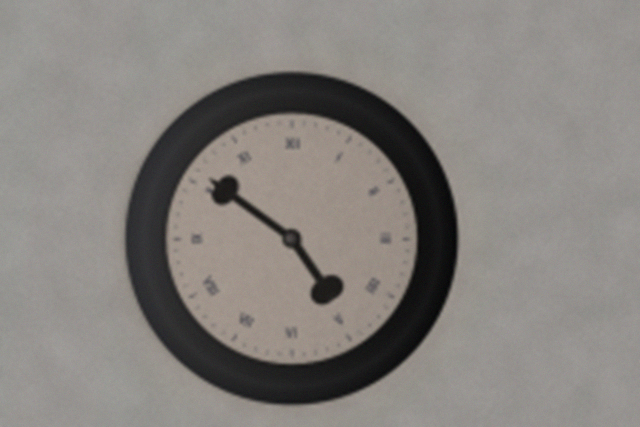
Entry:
4 h 51 min
